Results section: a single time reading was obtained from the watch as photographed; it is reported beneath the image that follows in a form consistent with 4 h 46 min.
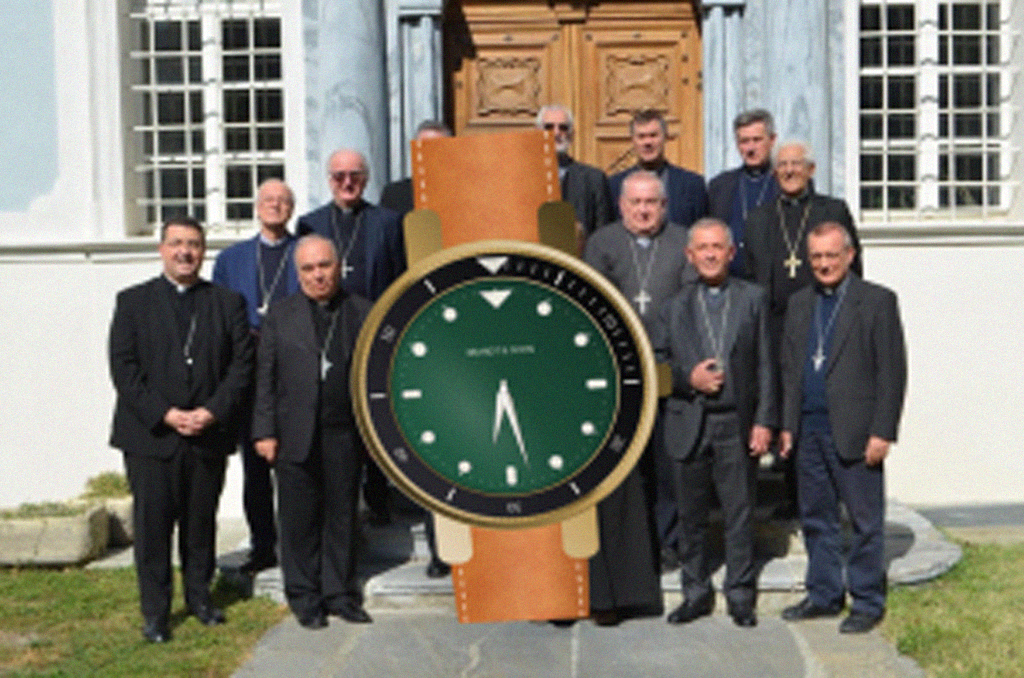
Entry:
6 h 28 min
